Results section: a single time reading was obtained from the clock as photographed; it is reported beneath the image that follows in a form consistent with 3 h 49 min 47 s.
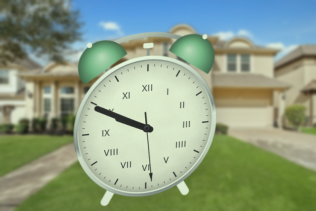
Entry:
9 h 49 min 29 s
